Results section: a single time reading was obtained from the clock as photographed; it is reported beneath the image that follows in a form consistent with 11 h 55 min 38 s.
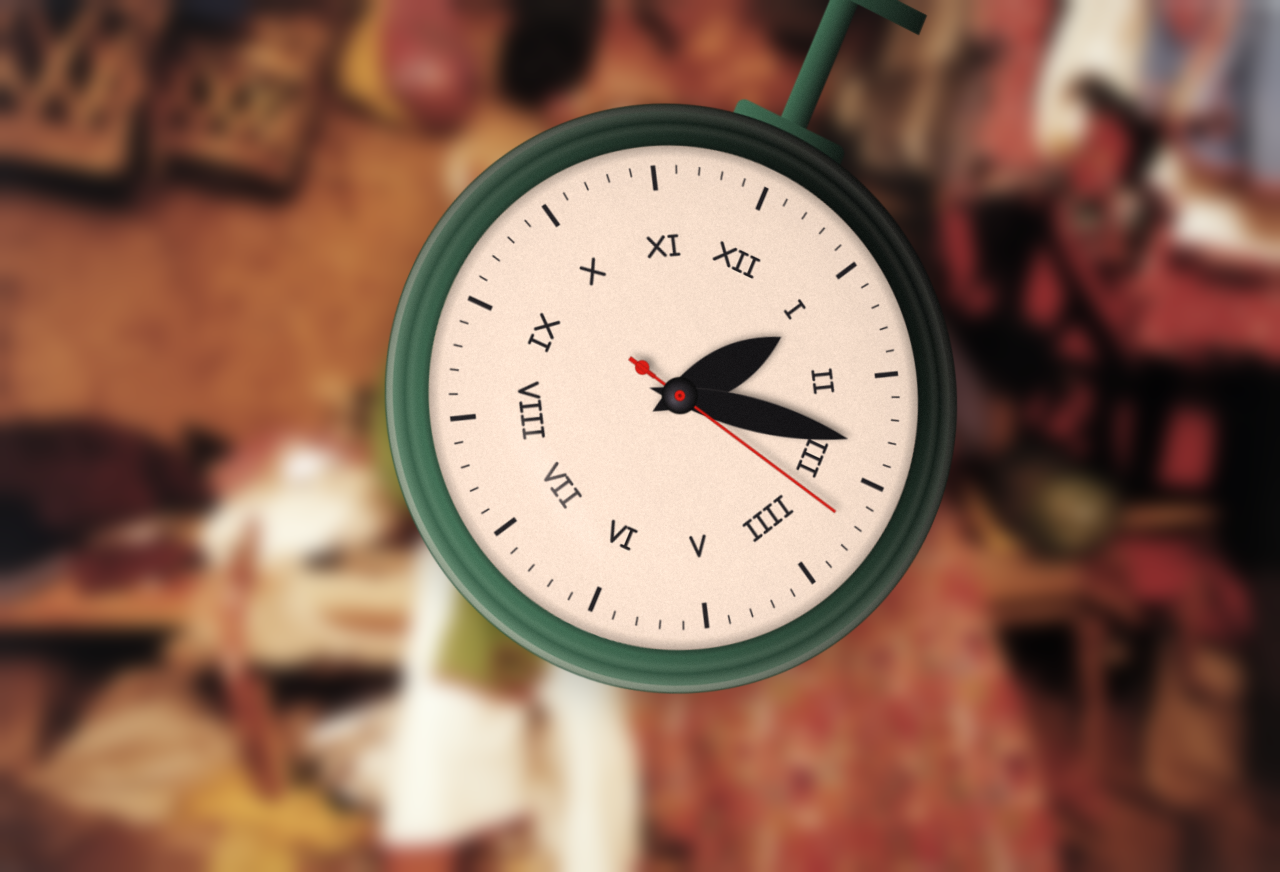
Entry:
1 h 13 min 17 s
